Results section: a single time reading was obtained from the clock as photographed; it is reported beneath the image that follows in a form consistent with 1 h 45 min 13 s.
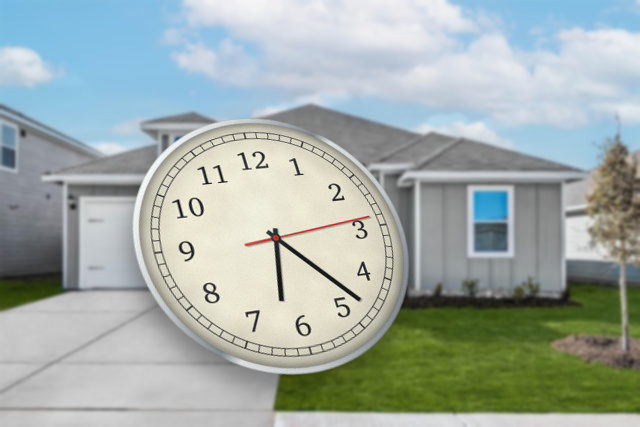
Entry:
6 h 23 min 14 s
